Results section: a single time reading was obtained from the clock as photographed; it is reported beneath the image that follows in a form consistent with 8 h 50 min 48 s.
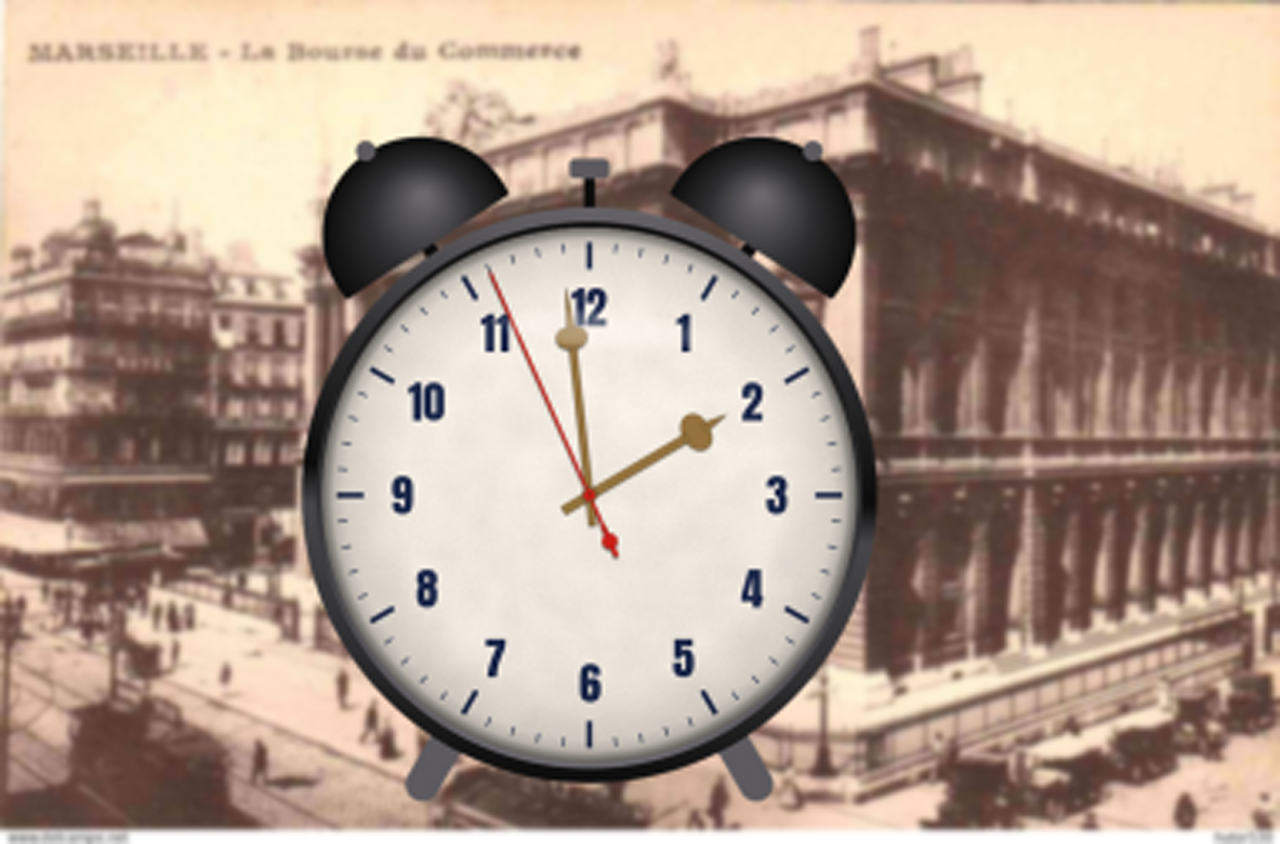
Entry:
1 h 58 min 56 s
